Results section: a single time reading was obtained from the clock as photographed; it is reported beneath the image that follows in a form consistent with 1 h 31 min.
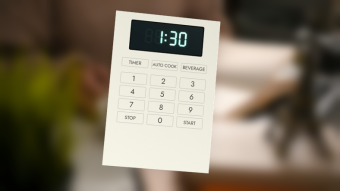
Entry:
1 h 30 min
